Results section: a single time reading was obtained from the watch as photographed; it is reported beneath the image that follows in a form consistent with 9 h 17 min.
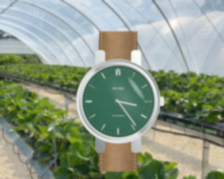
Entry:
3 h 24 min
